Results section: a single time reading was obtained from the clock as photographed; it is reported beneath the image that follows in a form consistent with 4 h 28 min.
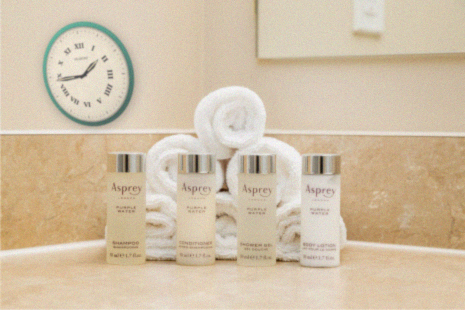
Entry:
1 h 44 min
